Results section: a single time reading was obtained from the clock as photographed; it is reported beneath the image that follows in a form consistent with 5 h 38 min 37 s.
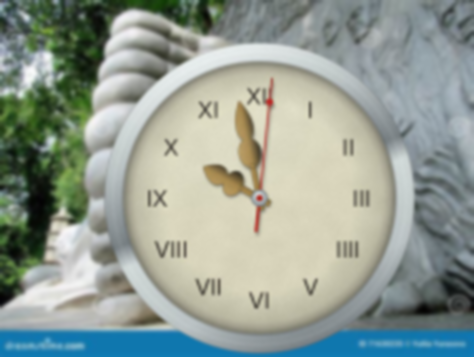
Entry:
9 h 58 min 01 s
